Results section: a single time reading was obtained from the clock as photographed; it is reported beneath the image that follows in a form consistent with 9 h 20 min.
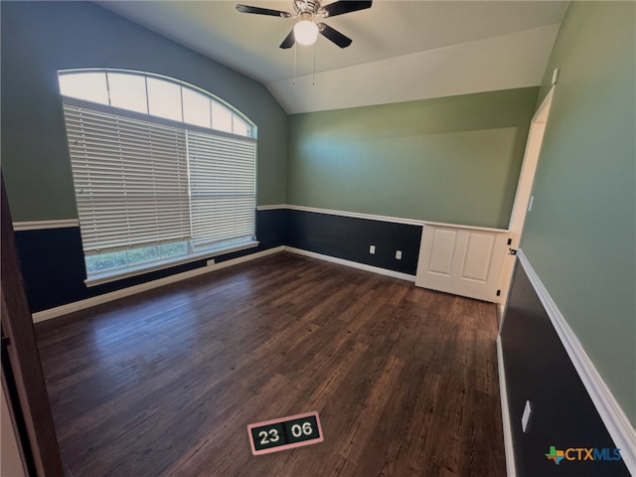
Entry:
23 h 06 min
